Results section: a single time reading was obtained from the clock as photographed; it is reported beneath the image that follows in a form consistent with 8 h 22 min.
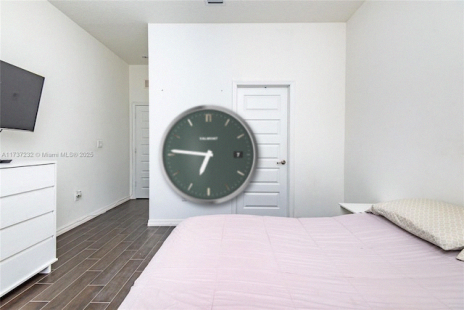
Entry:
6 h 46 min
